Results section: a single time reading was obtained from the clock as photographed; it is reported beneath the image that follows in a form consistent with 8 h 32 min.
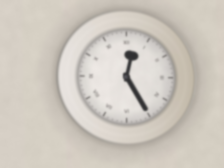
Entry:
12 h 25 min
